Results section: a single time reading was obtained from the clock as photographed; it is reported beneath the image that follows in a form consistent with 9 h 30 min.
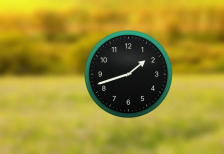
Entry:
1 h 42 min
